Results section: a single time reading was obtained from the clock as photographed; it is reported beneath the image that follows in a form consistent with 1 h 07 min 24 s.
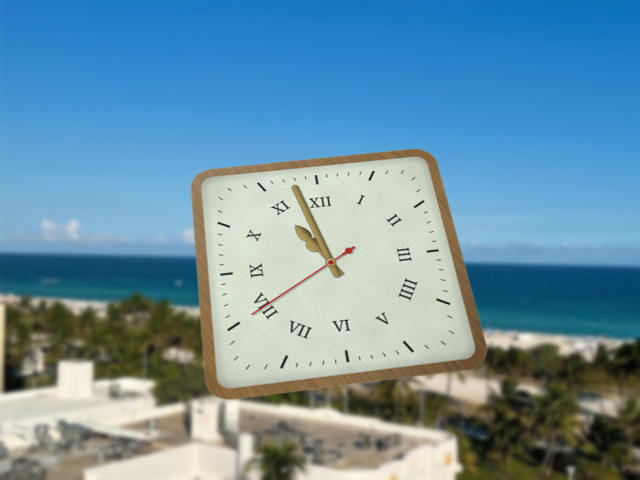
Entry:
10 h 57 min 40 s
